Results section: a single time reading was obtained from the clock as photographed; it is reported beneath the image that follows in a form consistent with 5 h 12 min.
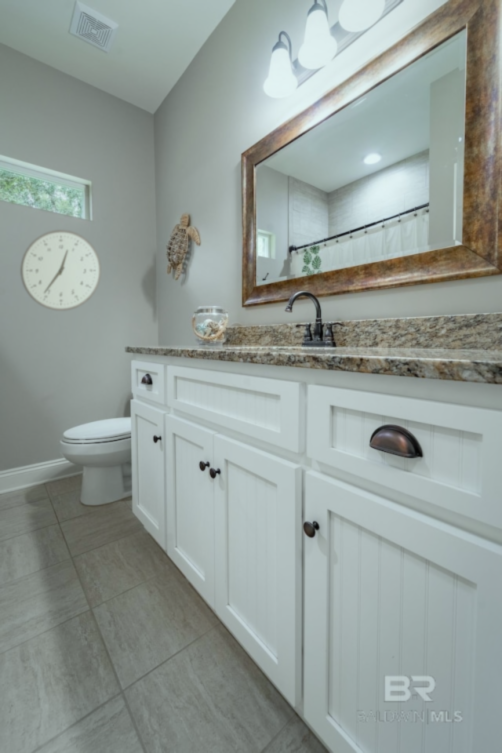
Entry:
12 h 36 min
